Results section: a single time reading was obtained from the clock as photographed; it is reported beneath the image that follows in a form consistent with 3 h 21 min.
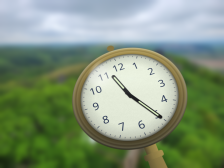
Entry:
11 h 25 min
